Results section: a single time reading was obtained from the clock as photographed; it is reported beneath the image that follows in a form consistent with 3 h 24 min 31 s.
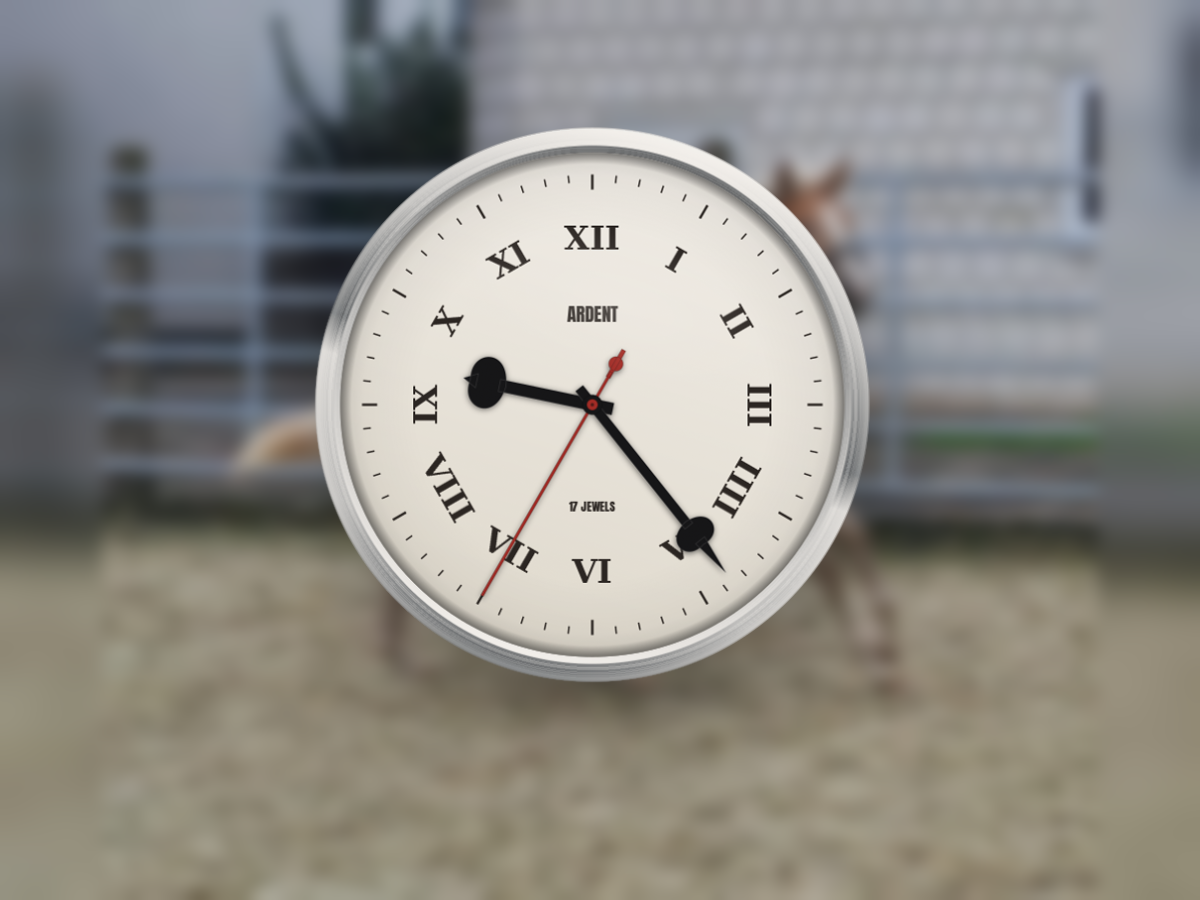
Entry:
9 h 23 min 35 s
